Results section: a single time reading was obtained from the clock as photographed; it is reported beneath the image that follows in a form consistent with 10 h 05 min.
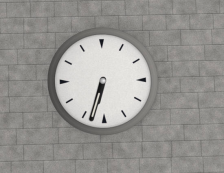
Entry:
6 h 33 min
